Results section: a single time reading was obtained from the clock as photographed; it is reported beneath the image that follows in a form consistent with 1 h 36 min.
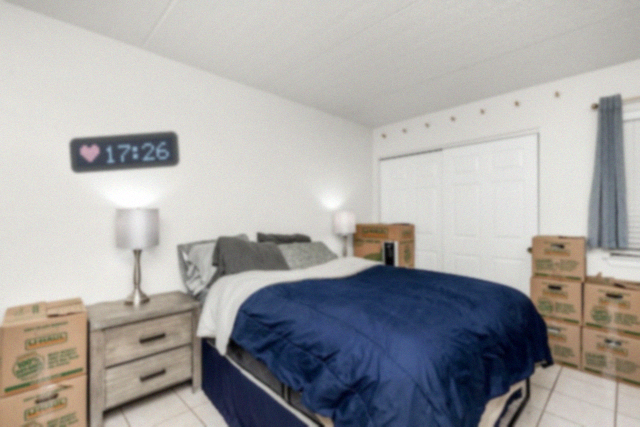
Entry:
17 h 26 min
